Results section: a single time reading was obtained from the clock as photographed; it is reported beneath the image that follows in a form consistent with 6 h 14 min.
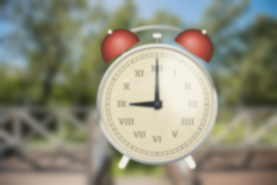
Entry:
9 h 00 min
